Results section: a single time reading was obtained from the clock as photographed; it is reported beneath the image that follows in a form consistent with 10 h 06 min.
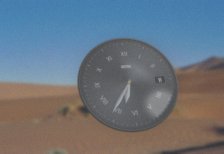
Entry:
6 h 36 min
